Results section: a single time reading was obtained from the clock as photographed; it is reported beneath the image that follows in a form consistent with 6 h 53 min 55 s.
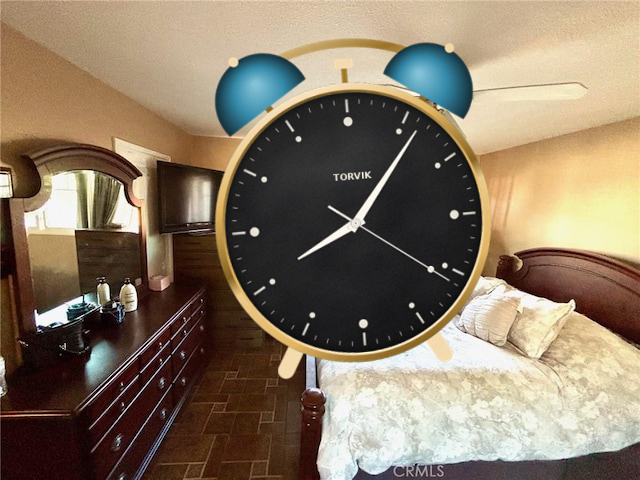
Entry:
8 h 06 min 21 s
